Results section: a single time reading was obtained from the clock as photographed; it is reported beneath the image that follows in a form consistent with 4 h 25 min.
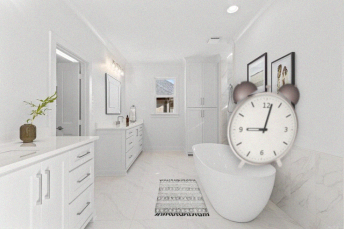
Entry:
9 h 02 min
